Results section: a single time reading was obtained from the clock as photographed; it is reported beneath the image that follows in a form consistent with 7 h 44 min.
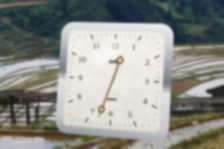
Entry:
12 h 33 min
